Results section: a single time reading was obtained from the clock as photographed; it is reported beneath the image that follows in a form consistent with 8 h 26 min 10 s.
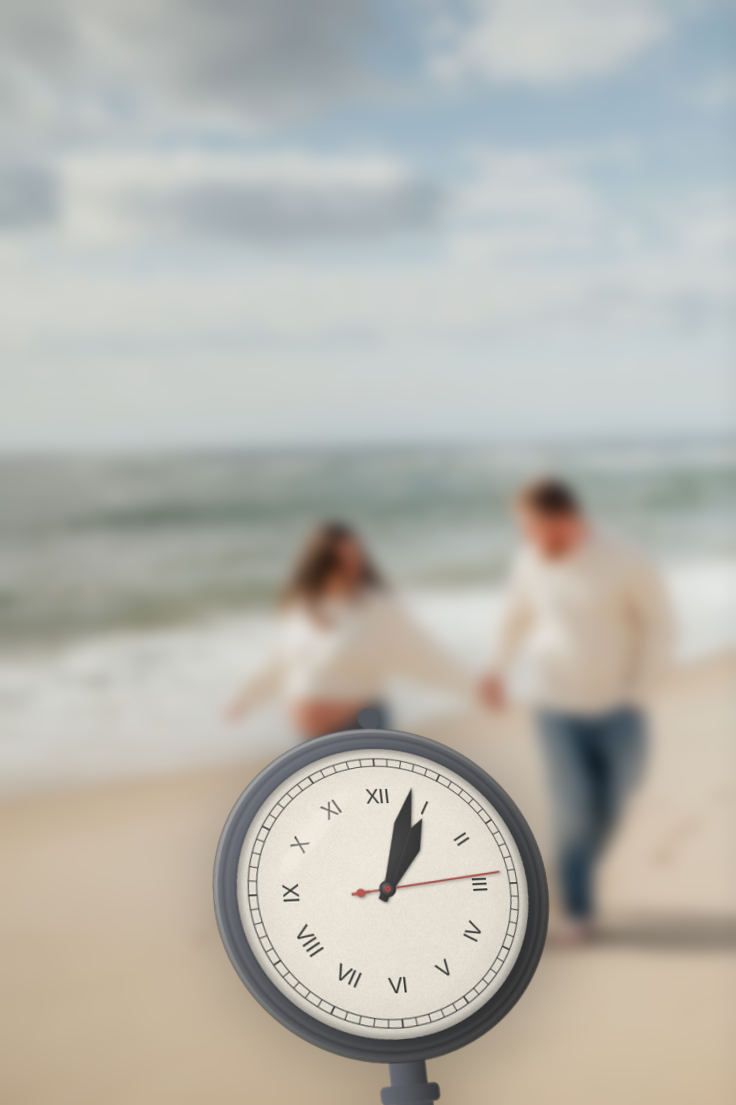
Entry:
1 h 03 min 14 s
